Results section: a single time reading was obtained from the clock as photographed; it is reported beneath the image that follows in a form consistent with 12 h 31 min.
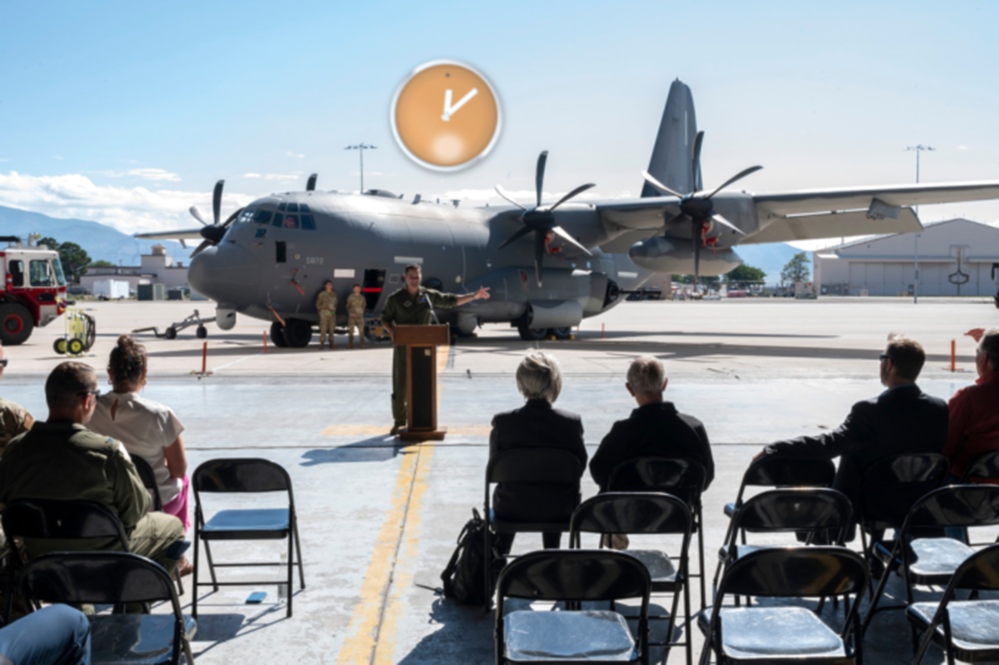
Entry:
12 h 08 min
